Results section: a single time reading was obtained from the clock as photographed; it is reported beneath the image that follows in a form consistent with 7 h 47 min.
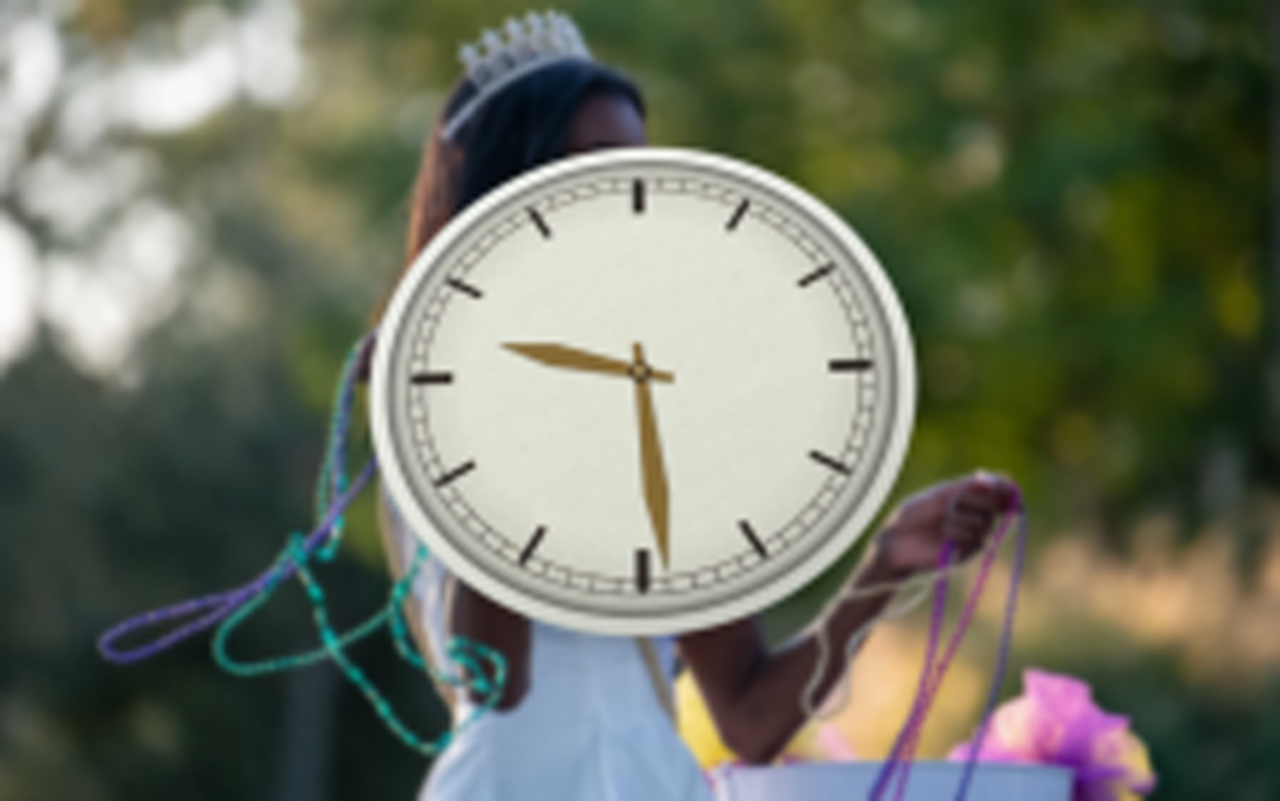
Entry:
9 h 29 min
